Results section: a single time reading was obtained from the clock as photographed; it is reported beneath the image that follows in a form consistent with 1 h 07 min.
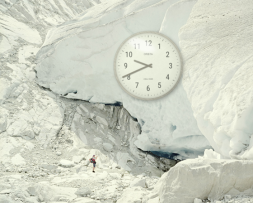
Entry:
9 h 41 min
